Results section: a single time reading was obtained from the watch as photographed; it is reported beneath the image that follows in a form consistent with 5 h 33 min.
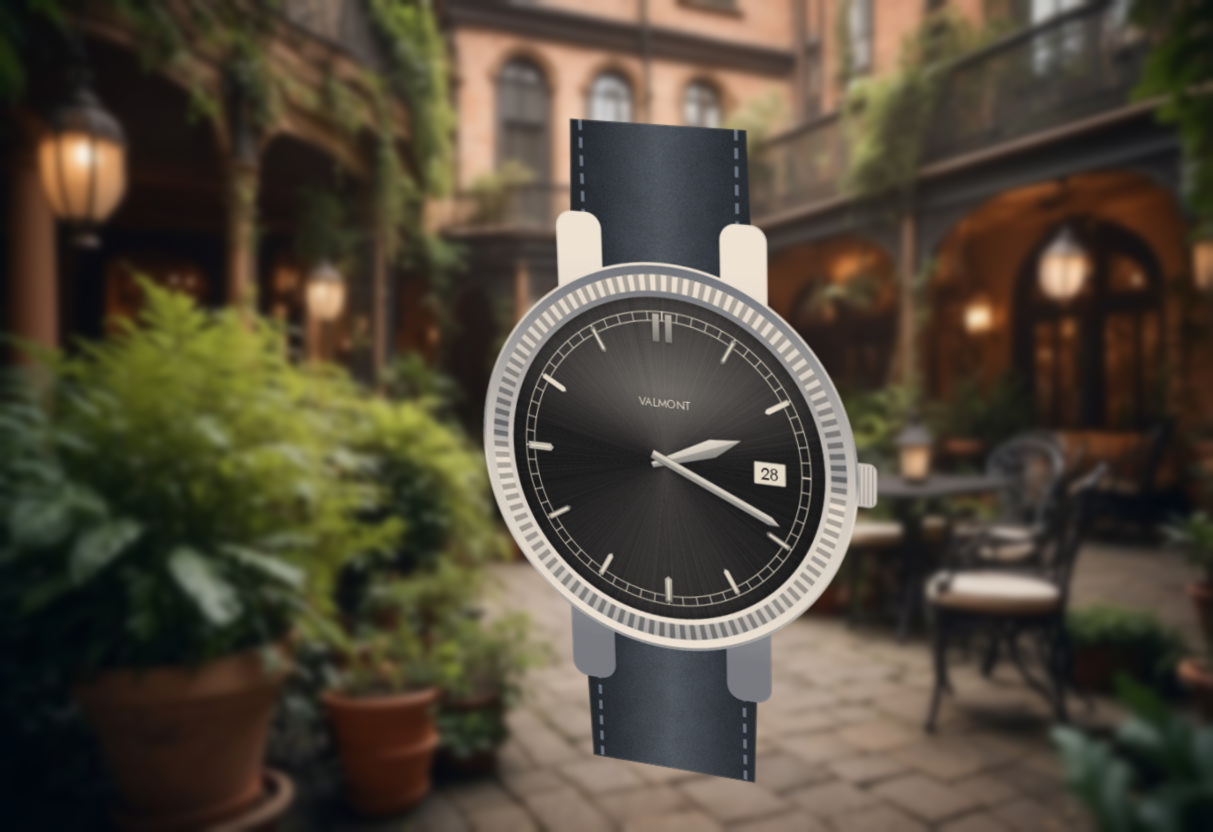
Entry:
2 h 19 min
